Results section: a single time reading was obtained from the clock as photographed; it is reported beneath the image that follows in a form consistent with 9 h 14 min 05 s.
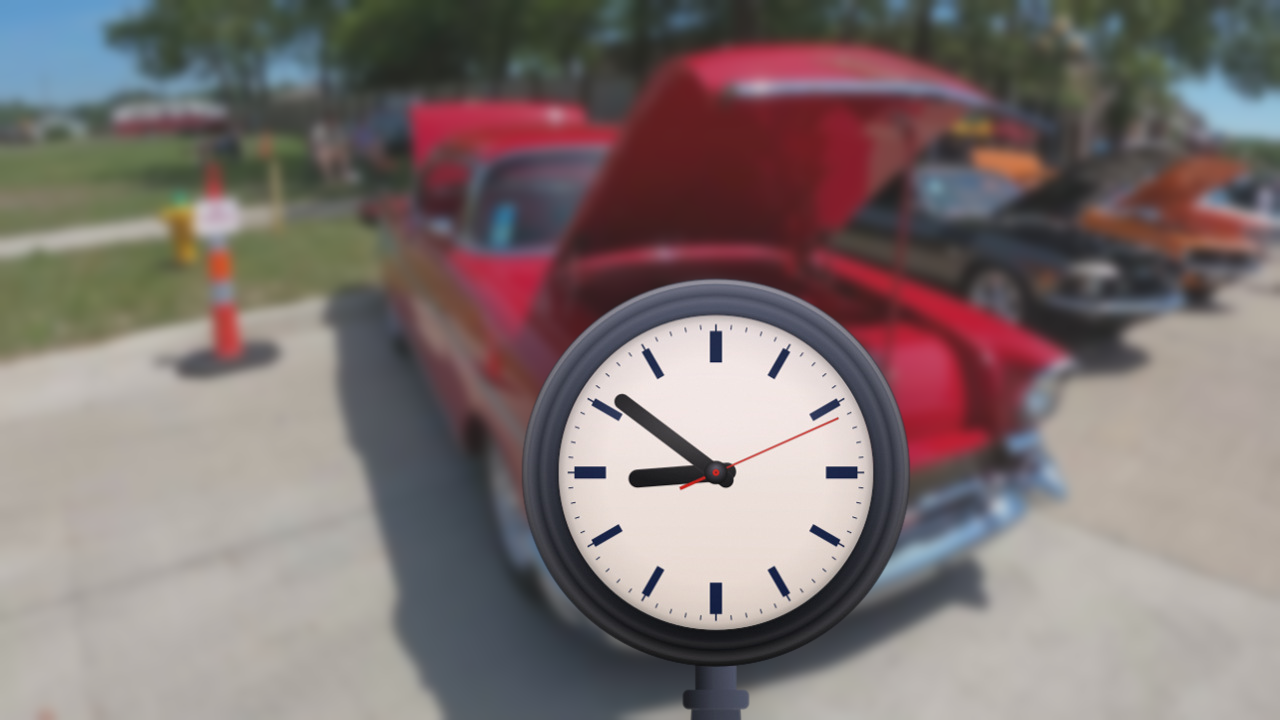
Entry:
8 h 51 min 11 s
